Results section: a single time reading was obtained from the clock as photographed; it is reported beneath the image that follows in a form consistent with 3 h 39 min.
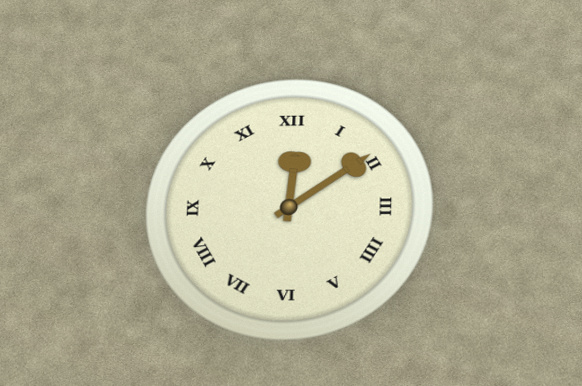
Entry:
12 h 09 min
